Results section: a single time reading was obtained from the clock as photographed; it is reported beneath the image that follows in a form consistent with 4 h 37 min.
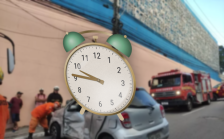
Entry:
9 h 46 min
